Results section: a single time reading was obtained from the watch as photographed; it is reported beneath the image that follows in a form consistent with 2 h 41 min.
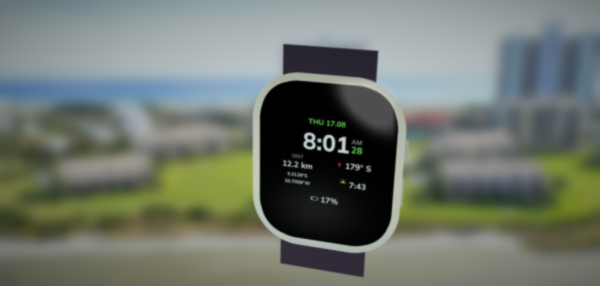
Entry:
8 h 01 min
